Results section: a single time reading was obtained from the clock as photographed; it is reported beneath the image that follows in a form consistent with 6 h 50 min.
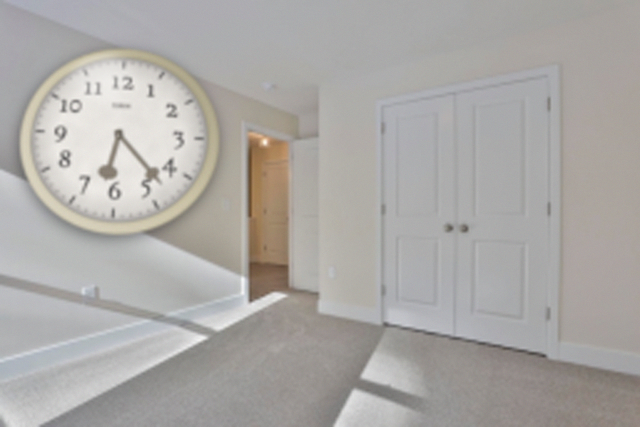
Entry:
6 h 23 min
